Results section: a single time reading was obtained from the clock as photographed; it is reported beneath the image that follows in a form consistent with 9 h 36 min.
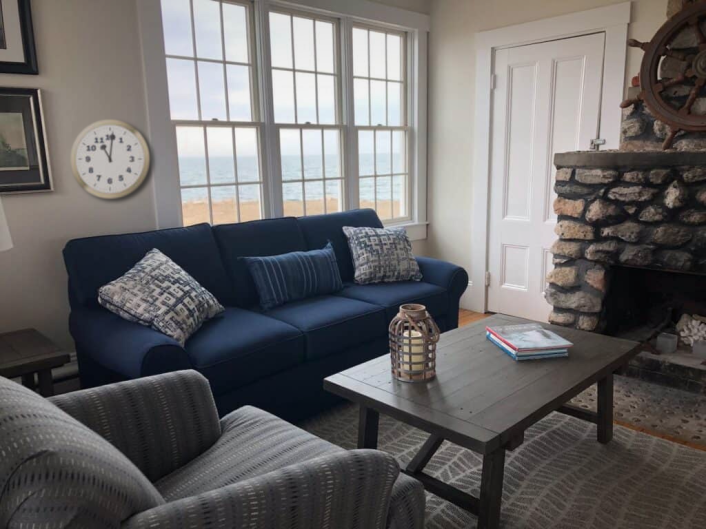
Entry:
11 h 01 min
